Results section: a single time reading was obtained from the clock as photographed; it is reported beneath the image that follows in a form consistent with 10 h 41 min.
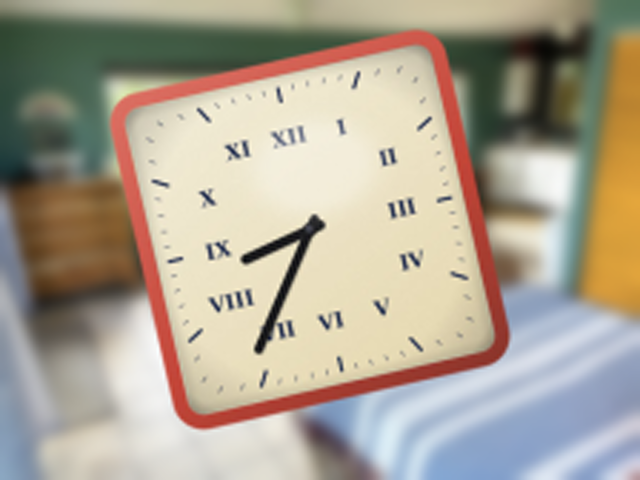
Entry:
8 h 36 min
